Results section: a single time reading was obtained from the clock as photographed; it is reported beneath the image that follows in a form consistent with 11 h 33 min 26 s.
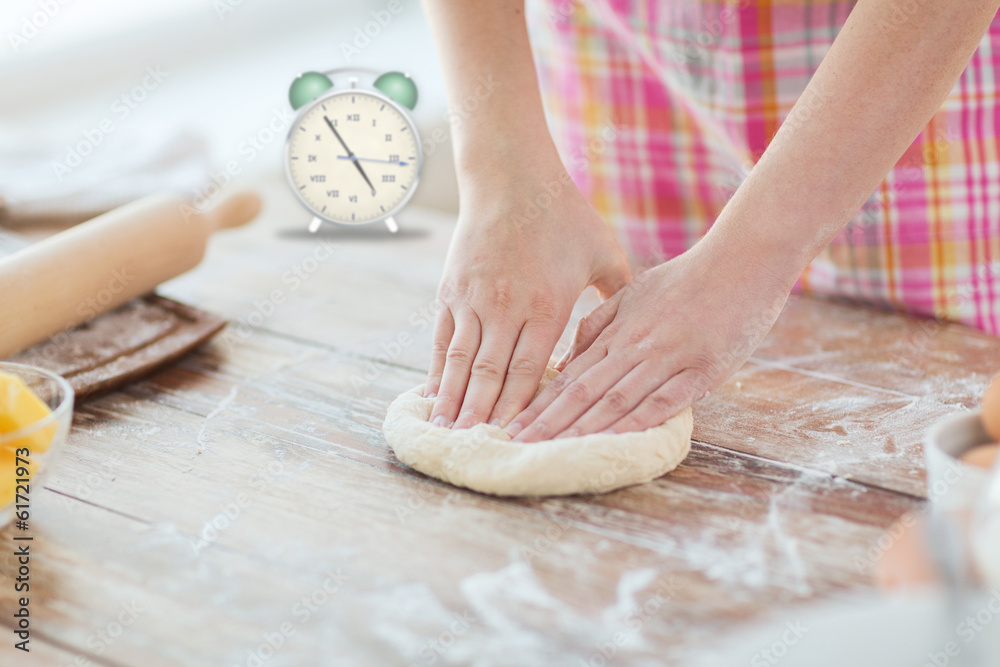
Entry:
4 h 54 min 16 s
